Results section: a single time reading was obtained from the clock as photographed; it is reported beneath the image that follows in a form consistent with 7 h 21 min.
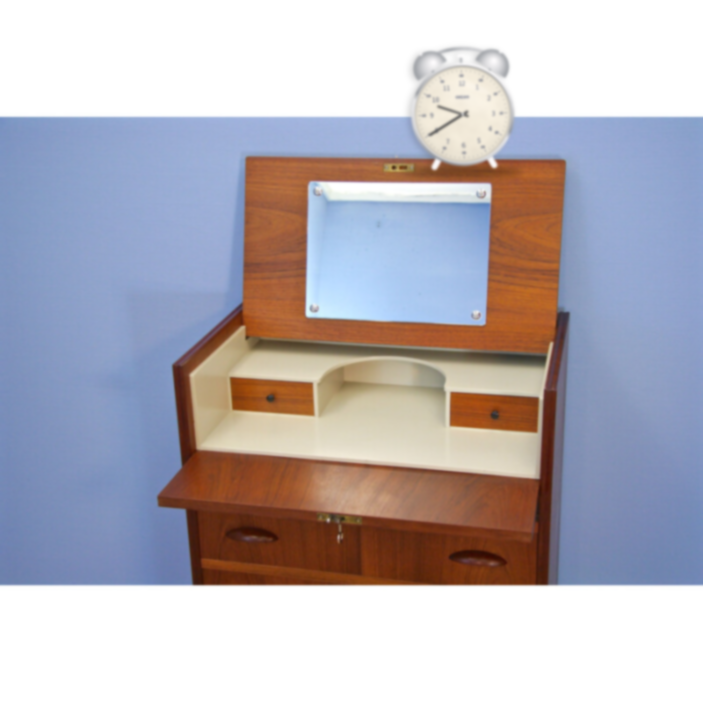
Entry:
9 h 40 min
